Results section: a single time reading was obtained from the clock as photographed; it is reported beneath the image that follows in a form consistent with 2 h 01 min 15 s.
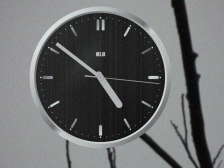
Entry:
4 h 51 min 16 s
